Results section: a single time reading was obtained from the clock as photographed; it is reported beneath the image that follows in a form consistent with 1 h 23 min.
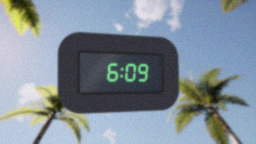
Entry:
6 h 09 min
